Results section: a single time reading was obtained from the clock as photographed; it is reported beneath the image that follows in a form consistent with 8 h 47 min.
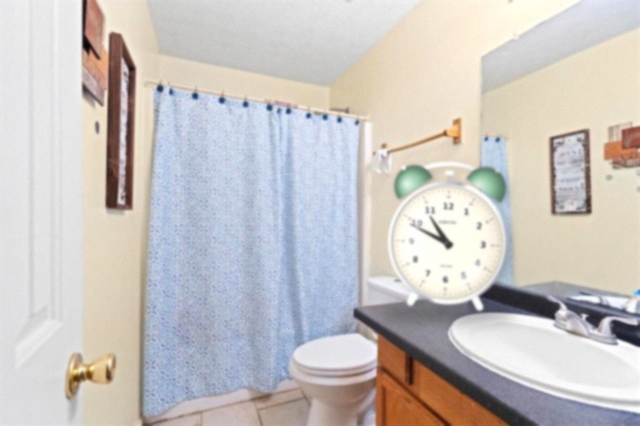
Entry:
10 h 49 min
